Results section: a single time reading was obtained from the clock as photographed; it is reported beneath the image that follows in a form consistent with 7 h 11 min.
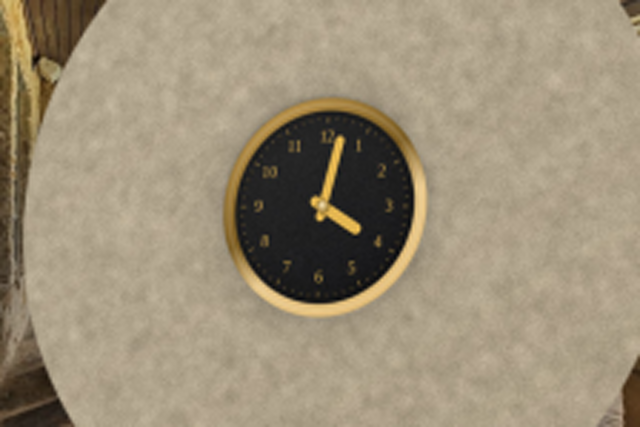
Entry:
4 h 02 min
